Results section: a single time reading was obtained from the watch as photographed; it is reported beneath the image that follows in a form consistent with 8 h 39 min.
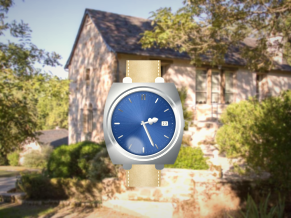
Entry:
2 h 26 min
